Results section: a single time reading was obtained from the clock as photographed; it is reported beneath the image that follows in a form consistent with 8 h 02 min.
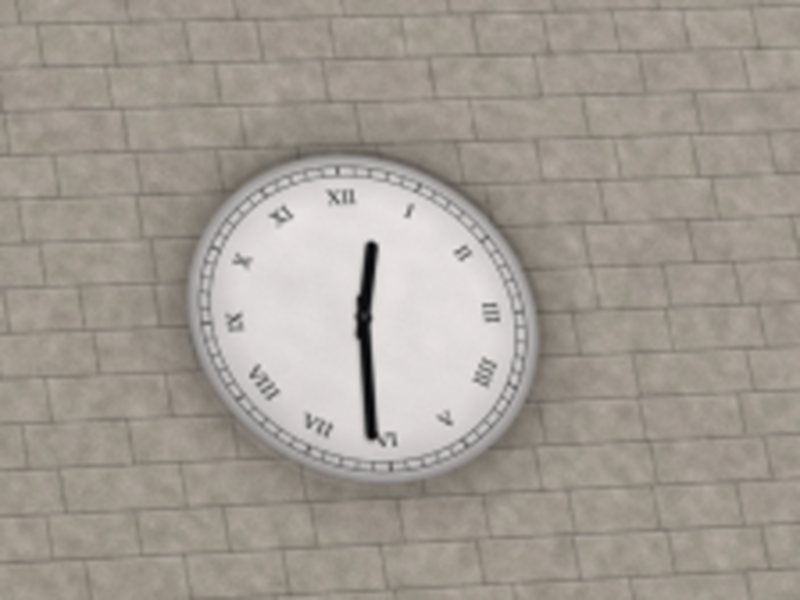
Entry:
12 h 31 min
